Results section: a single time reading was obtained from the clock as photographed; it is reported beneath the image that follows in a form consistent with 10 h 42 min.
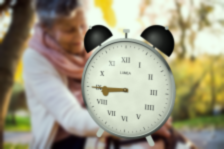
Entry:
8 h 45 min
